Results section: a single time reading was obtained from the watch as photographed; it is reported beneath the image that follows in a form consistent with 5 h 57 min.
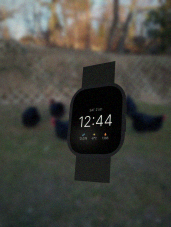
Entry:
12 h 44 min
